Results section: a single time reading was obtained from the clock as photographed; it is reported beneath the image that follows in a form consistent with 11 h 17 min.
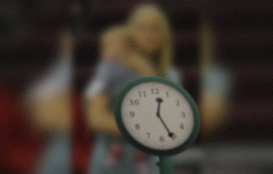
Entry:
12 h 26 min
